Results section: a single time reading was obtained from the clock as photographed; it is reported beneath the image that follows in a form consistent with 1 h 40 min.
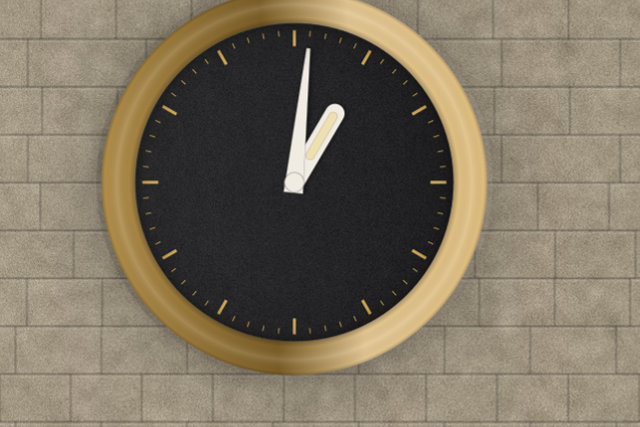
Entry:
1 h 01 min
